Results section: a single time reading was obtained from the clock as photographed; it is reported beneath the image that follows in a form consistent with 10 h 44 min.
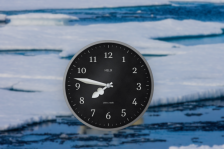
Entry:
7 h 47 min
